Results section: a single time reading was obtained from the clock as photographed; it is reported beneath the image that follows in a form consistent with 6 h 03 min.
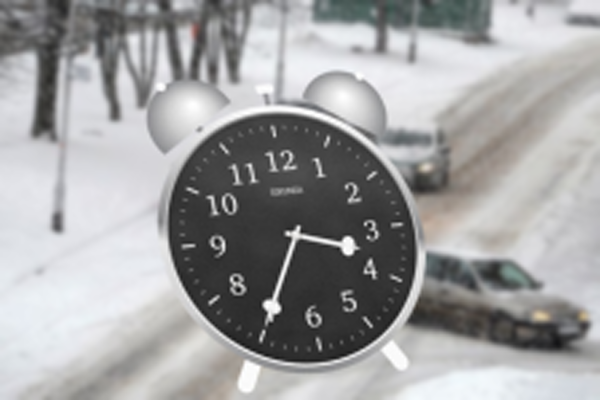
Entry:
3 h 35 min
